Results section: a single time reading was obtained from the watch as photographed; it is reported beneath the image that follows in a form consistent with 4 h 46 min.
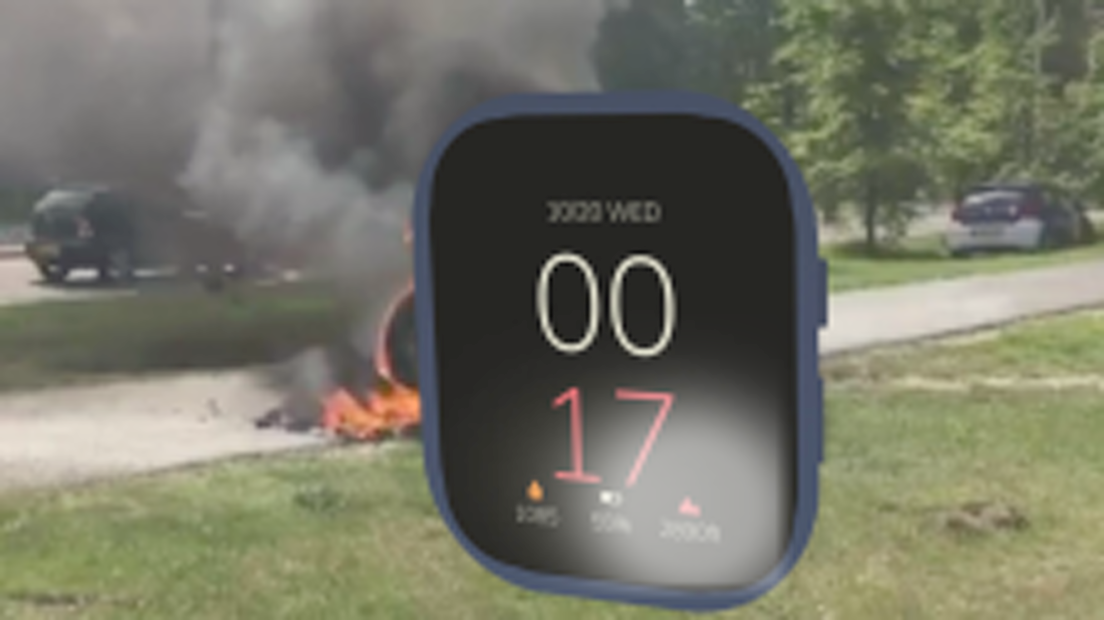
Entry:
0 h 17 min
